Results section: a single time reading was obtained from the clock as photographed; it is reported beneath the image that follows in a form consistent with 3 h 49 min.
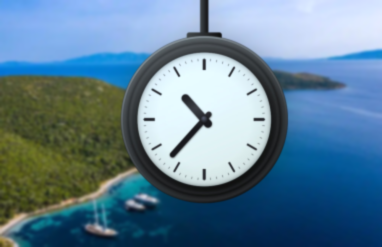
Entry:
10 h 37 min
